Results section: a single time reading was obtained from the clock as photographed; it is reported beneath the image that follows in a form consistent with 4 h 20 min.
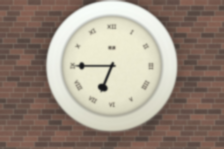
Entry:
6 h 45 min
